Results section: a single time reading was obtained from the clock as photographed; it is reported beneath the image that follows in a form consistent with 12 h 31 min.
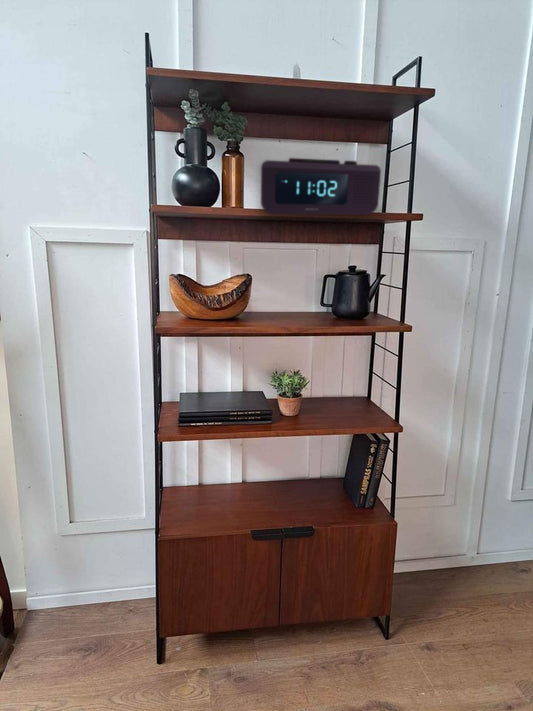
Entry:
11 h 02 min
